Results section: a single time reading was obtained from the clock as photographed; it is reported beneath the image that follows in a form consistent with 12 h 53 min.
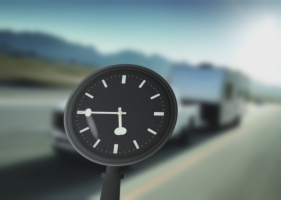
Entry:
5 h 45 min
